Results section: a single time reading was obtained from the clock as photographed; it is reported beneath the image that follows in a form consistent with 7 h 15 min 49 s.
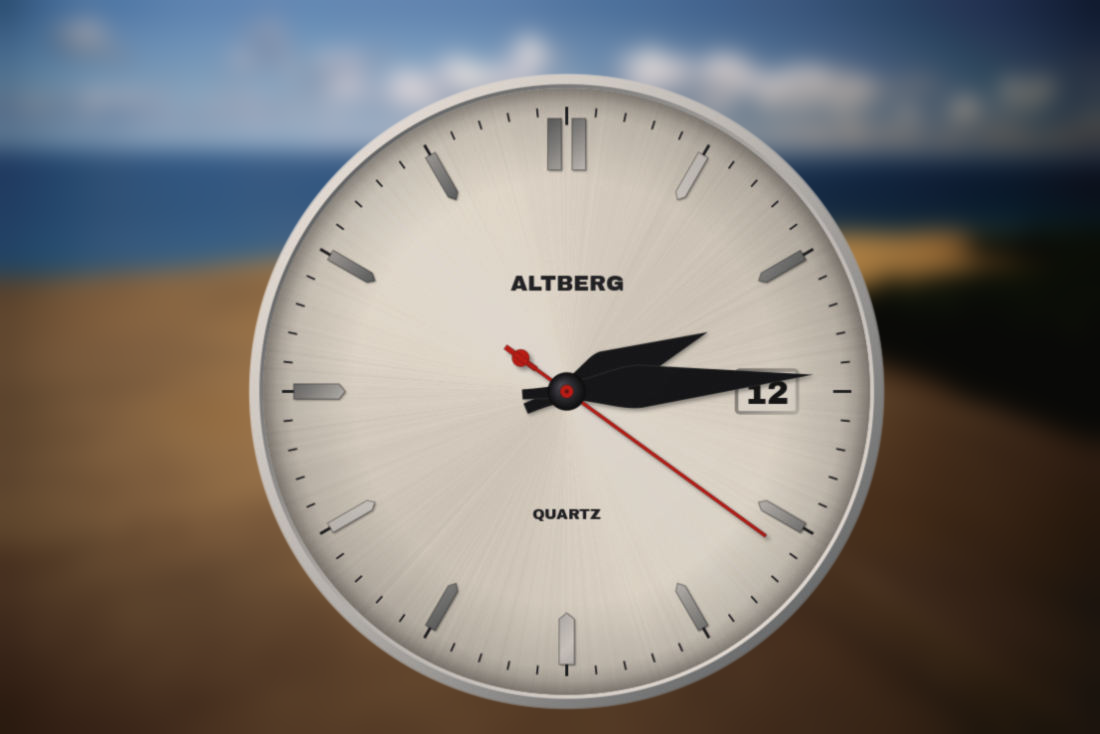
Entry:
2 h 14 min 21 s
